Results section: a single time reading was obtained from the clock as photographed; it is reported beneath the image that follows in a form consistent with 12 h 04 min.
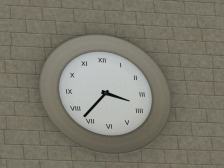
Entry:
3 h 37 min
